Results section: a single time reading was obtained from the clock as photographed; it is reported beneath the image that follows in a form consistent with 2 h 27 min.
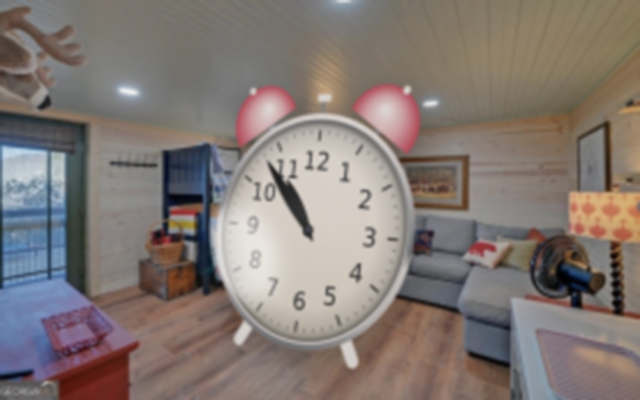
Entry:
10 h 53 min
